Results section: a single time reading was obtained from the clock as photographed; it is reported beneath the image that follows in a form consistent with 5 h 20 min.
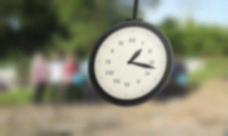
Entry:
1 h 17 min
